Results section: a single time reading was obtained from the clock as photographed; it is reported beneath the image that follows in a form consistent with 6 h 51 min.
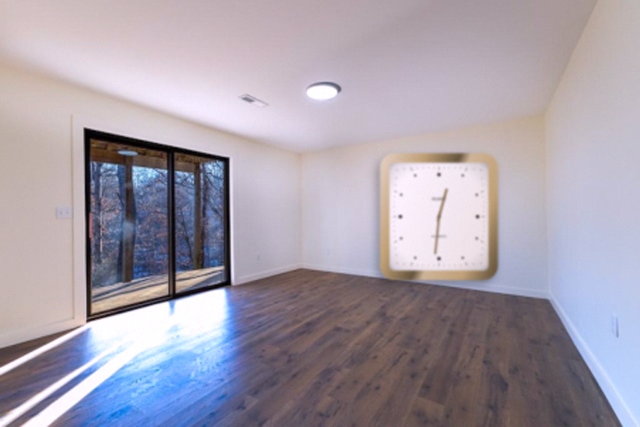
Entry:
12 h 31 min
